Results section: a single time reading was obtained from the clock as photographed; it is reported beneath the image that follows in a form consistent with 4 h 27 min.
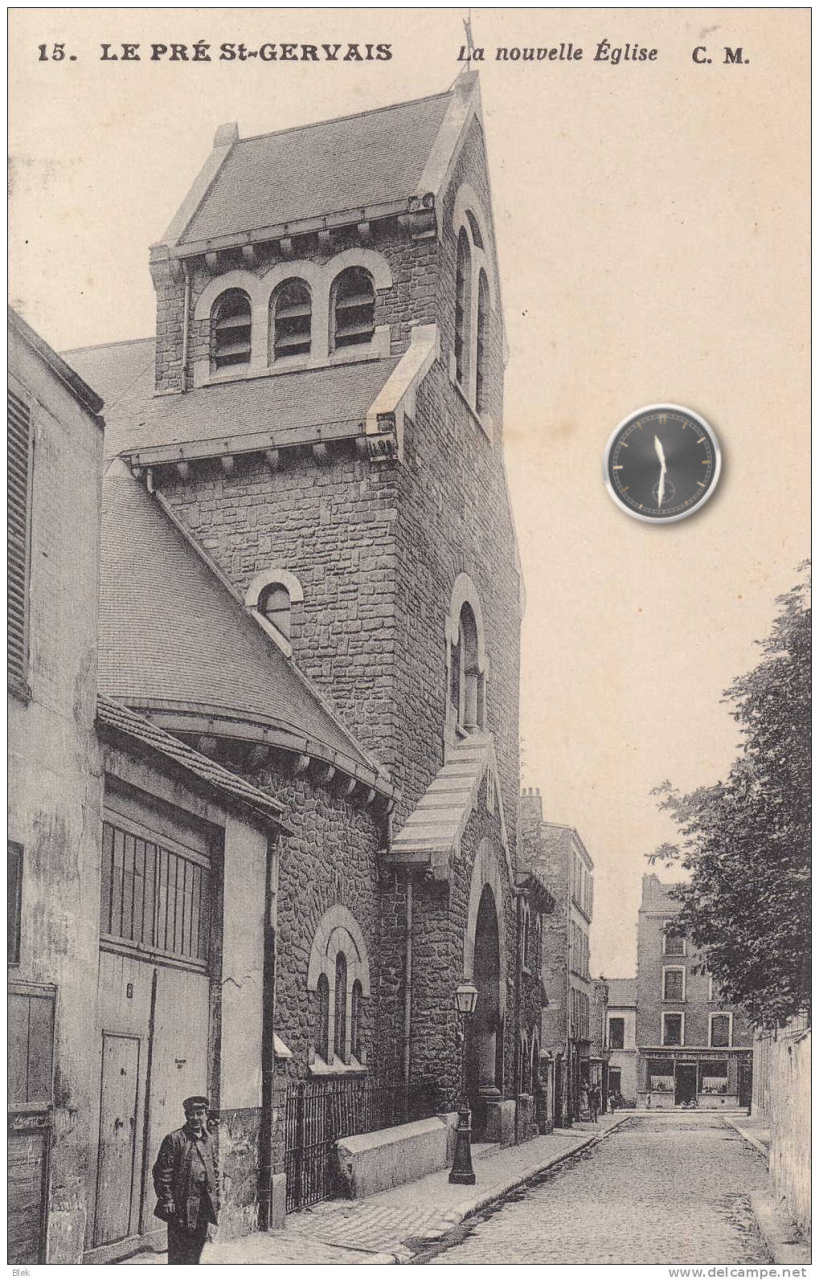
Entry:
11 h 31 min
